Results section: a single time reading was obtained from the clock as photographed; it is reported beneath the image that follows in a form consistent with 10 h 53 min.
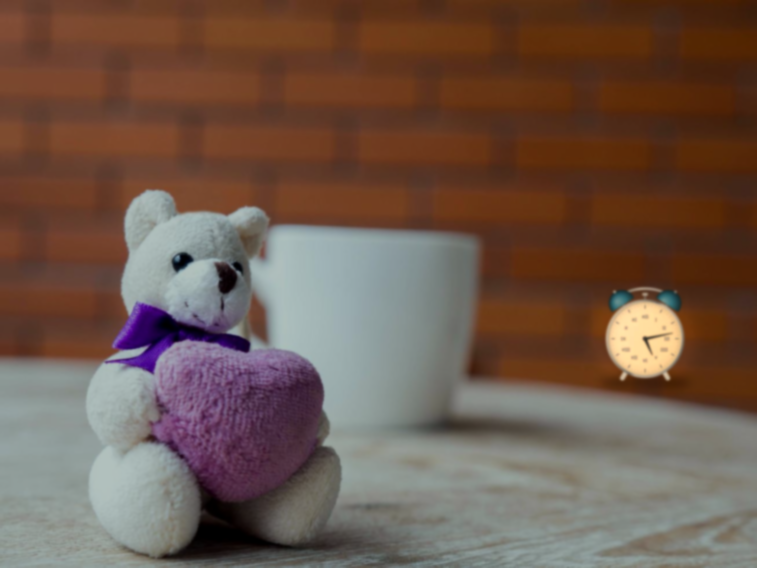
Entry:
5 h 13 min
